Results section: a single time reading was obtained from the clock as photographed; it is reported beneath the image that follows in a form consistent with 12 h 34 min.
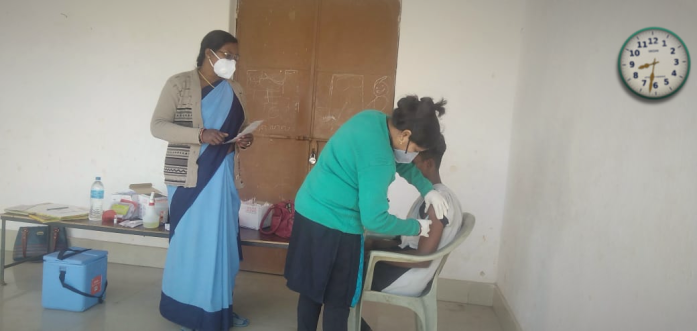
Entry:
8 h 32 min
